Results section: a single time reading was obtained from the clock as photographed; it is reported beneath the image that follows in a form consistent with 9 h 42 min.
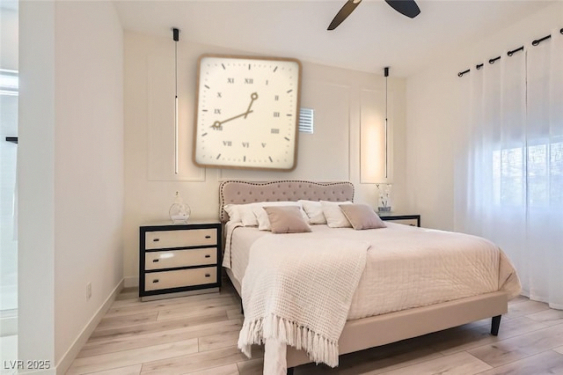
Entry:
12 h 41 min
